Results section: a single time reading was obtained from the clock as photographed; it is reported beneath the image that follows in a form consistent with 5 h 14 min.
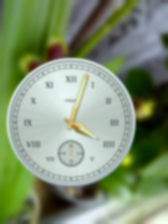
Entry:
4 h 03 min
